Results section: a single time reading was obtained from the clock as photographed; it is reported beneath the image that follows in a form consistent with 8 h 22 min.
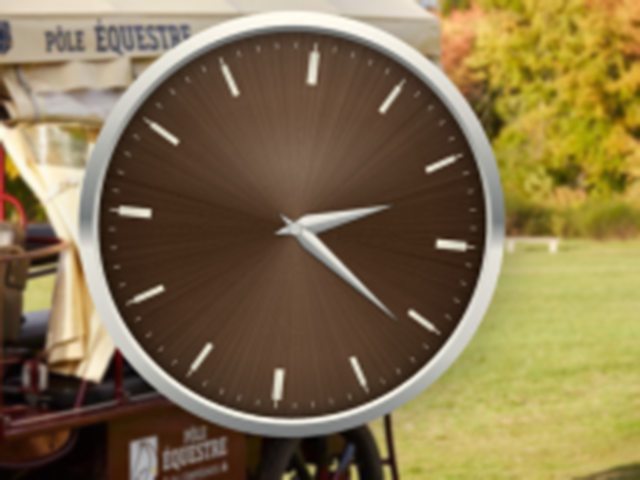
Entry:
2 h 21 min
